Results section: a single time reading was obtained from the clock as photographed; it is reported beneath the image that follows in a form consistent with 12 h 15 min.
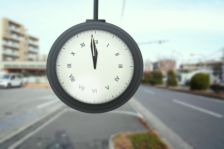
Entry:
11 h 59 min
